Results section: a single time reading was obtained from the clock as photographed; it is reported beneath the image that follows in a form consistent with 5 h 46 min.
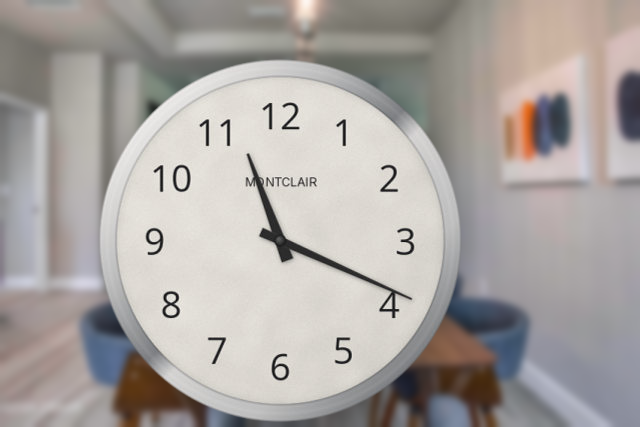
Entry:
11 h 19 min
